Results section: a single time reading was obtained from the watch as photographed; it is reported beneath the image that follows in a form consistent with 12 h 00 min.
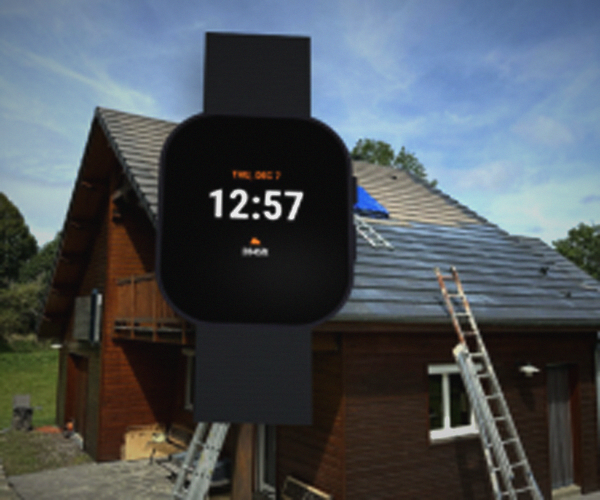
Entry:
12 h 57 min
